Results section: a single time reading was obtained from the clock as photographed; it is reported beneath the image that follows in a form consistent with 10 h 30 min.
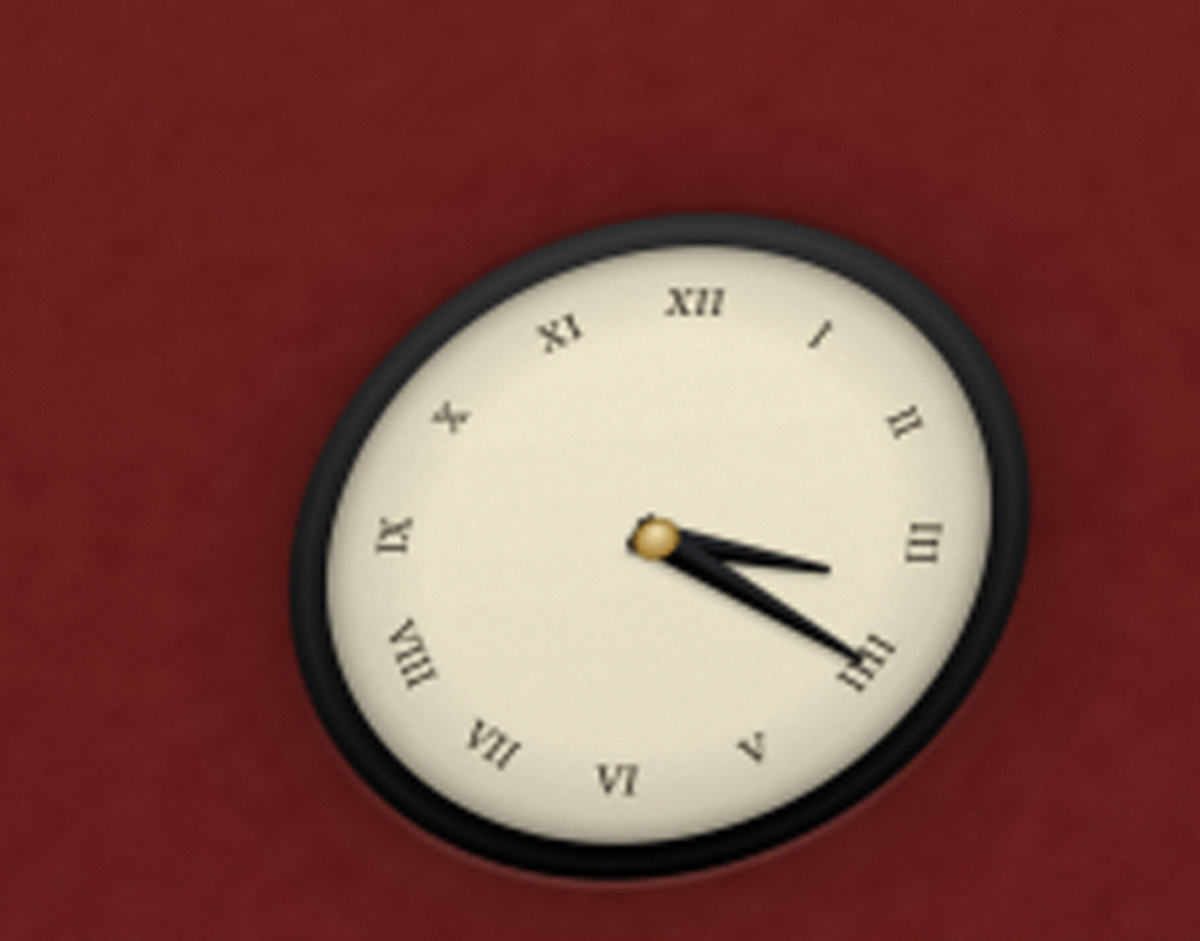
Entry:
3 h 20 min
